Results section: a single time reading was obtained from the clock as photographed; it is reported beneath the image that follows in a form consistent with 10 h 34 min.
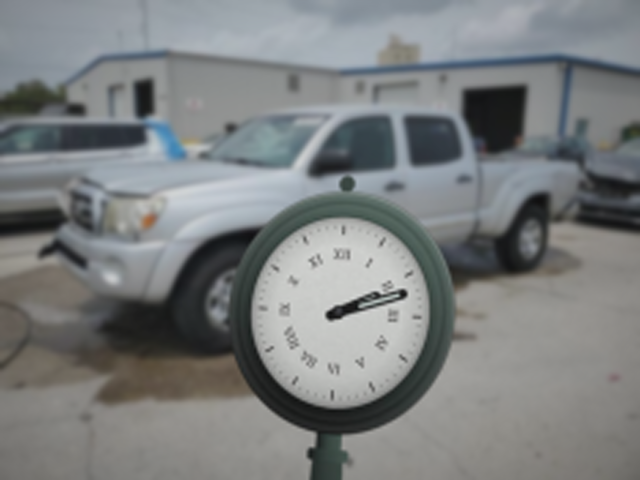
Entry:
2 h 12 min
